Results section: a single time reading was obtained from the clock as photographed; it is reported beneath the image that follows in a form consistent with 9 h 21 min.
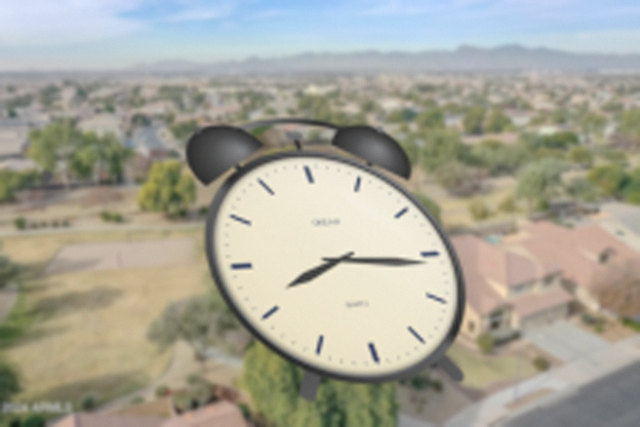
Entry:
8 h 16 min
